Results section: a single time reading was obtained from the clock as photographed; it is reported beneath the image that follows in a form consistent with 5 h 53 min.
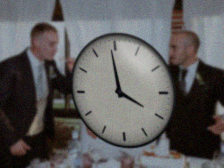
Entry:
3 h 59 min
